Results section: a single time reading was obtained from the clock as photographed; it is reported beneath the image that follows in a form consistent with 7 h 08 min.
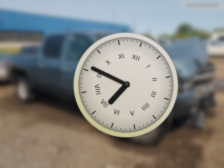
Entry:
6 h 46 min
